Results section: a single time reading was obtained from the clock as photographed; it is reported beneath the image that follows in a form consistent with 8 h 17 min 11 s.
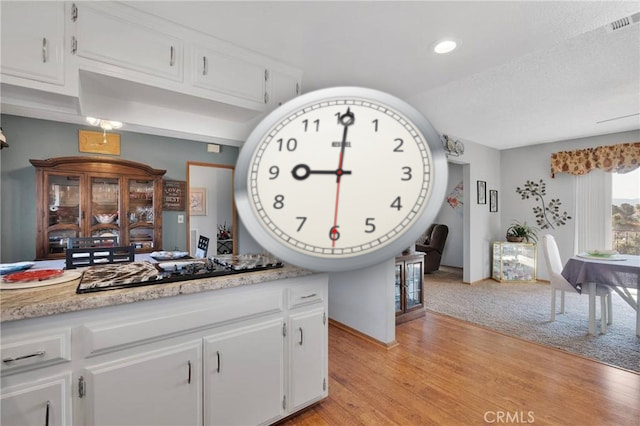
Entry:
9 h 00 min 30 s
